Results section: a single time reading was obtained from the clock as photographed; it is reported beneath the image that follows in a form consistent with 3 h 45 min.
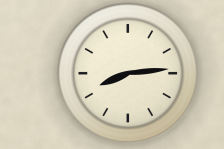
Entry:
8 h 14 min
